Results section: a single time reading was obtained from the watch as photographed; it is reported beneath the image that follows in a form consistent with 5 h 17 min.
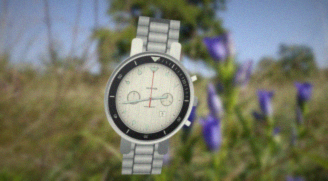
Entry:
2 h 43 min
